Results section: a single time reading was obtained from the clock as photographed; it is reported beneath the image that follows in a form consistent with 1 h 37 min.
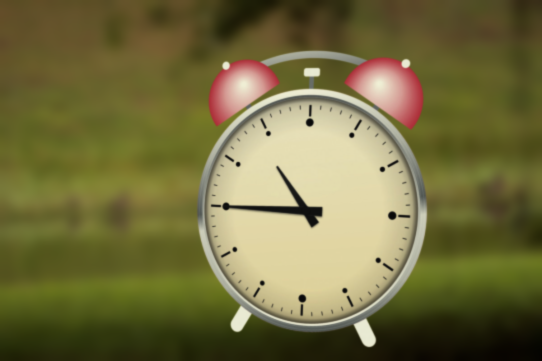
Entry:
10 h 45 min
